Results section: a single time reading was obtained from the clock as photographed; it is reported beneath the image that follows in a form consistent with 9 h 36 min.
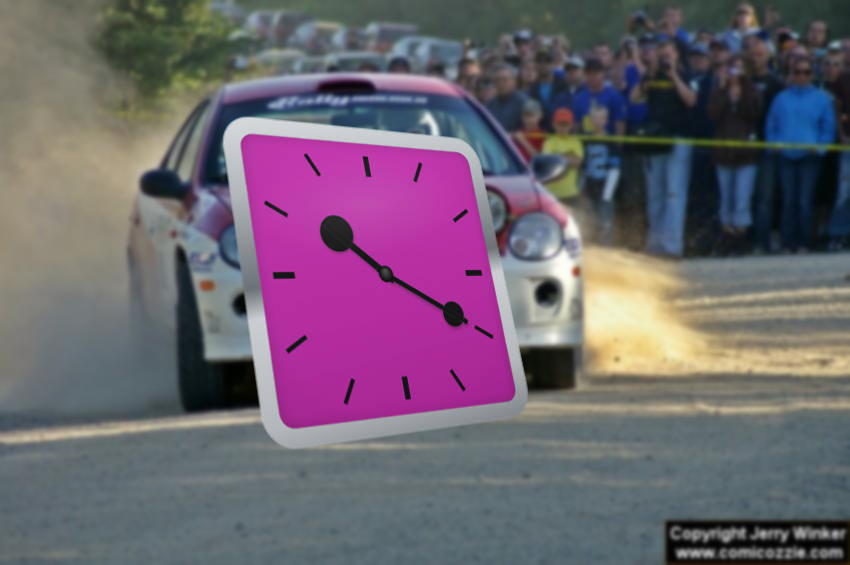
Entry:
10 h 20 min
